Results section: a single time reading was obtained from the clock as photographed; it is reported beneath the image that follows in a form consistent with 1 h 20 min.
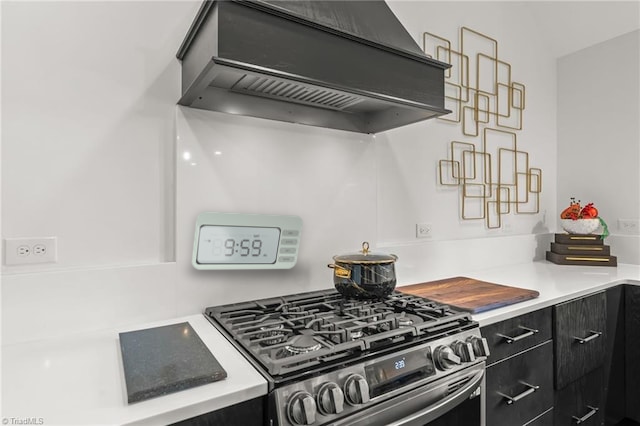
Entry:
9 h 59 min
